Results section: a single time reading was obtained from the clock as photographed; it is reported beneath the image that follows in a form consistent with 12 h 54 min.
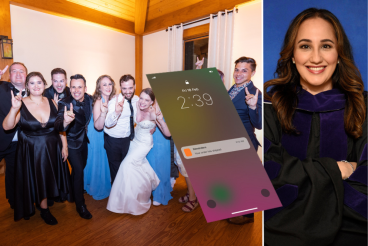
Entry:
2 h 39 min
